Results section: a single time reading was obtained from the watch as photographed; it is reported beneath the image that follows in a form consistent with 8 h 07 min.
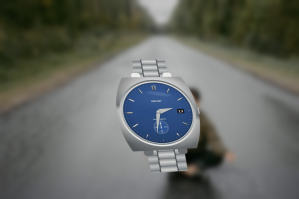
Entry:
2 h 32 min
